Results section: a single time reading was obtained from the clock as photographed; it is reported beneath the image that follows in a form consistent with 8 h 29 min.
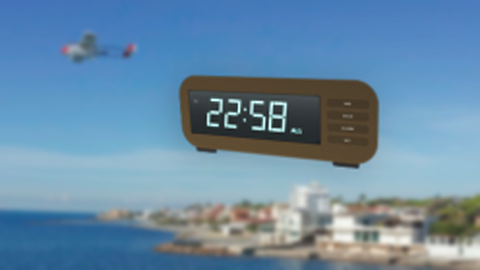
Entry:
22 h 58 min
